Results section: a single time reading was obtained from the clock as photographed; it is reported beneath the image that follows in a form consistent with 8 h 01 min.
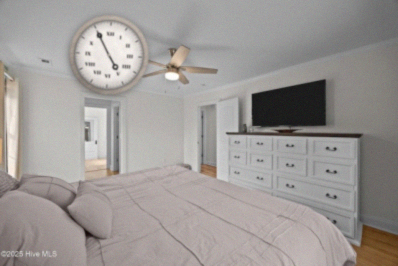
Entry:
4 h 55 min
